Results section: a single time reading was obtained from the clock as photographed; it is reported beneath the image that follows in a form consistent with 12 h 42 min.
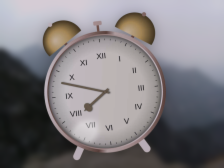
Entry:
7 h 48 min
